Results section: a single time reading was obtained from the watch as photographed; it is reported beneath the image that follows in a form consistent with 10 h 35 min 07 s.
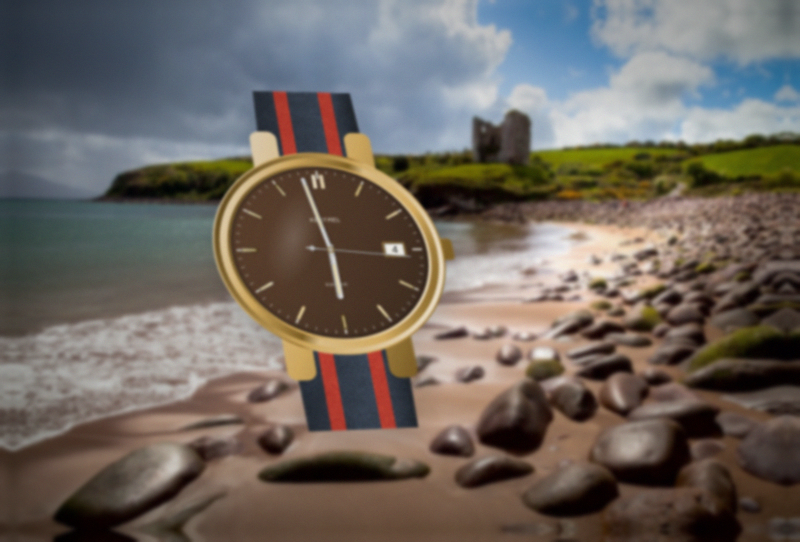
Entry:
5 h 58 min 16 s
